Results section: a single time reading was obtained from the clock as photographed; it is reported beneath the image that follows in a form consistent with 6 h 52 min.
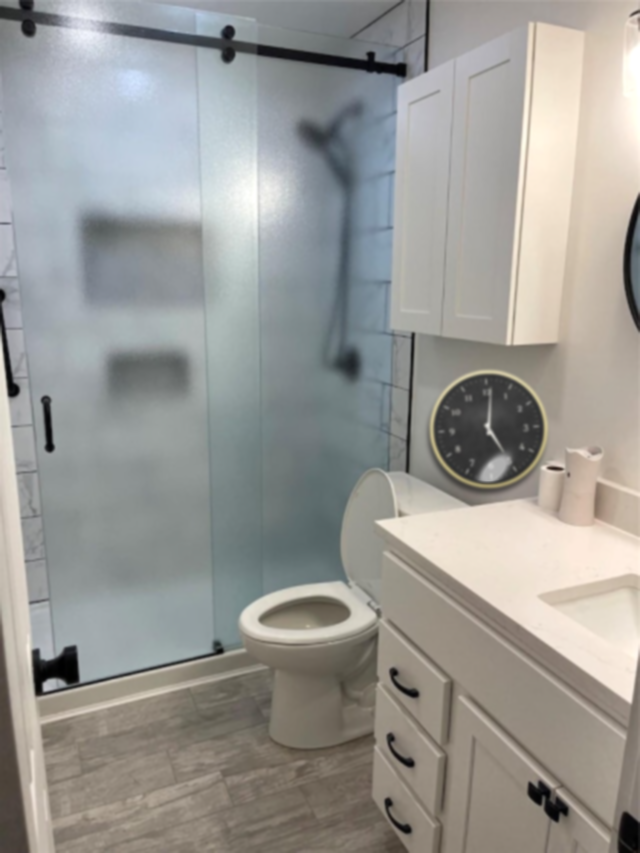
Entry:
5 h 01 min
